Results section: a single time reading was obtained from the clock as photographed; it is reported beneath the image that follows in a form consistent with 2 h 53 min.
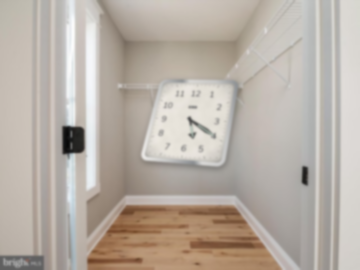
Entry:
5 h 20 min
